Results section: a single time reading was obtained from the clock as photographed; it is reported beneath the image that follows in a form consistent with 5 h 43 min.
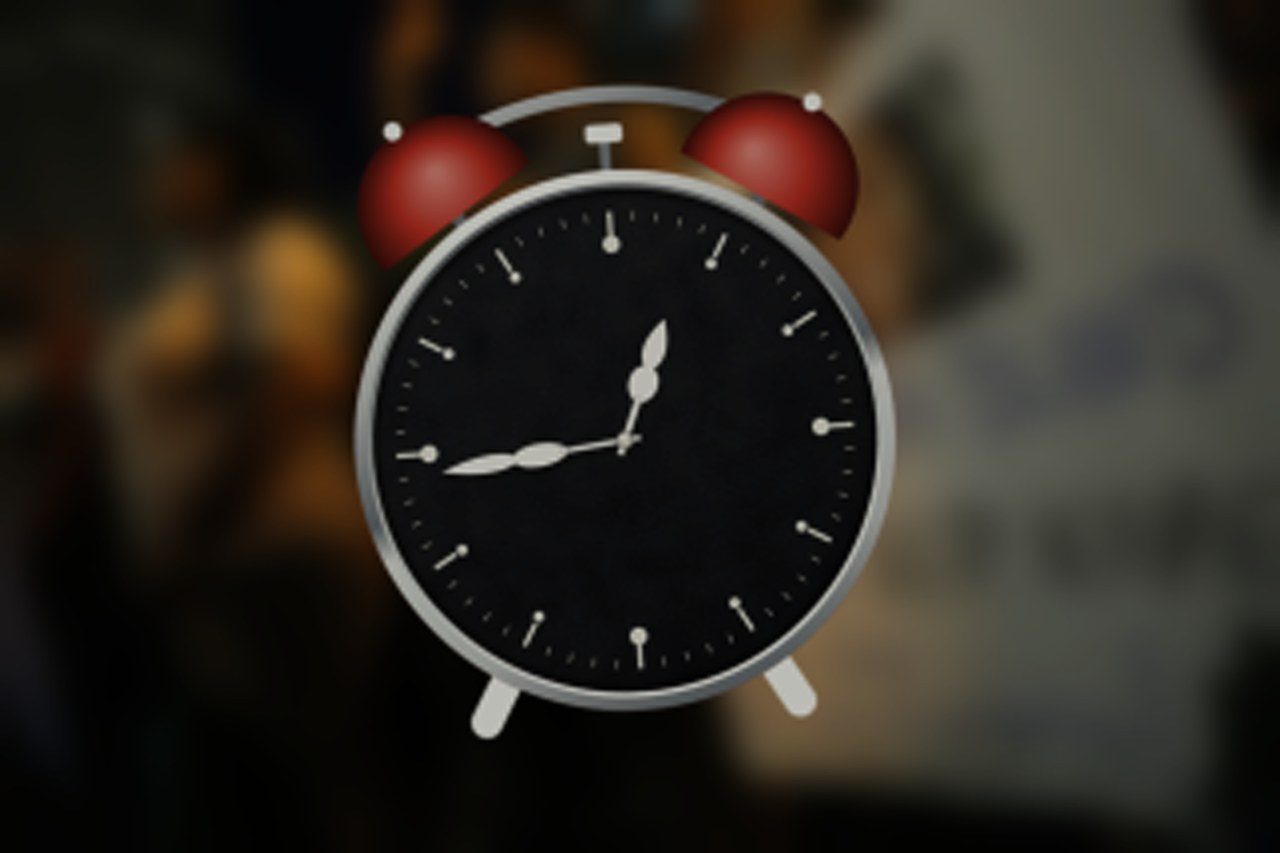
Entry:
12 h 44 min
